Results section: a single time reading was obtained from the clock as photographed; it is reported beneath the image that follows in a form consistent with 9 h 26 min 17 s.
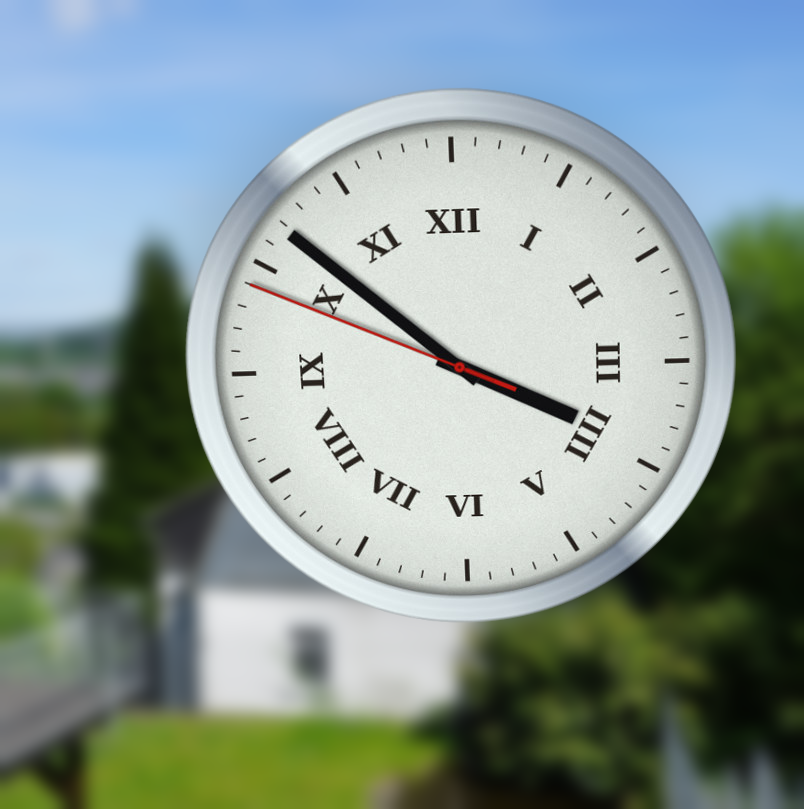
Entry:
3 h 51 min 49 s
